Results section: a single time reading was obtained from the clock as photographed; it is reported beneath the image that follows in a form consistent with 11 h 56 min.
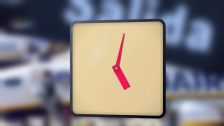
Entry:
5 h 02 min
